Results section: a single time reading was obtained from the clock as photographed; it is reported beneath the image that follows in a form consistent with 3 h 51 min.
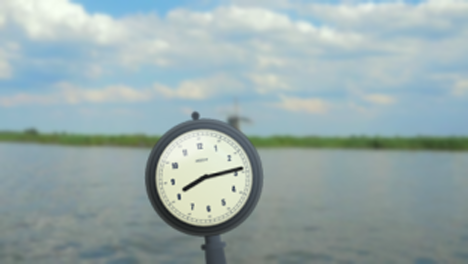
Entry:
8 h 14 min
